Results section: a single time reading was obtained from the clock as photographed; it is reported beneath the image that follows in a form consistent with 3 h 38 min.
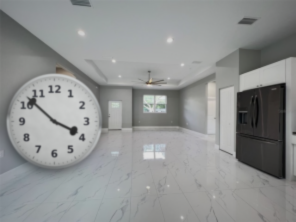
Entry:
3 h 52 min
